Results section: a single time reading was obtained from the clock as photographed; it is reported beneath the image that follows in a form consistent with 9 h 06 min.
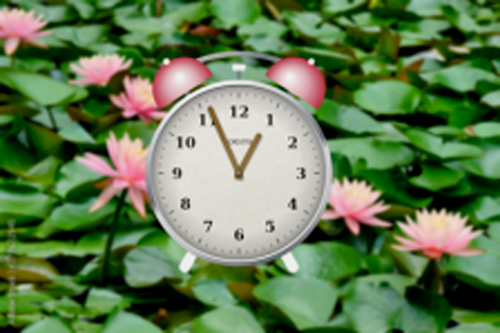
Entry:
12 h 56 min
